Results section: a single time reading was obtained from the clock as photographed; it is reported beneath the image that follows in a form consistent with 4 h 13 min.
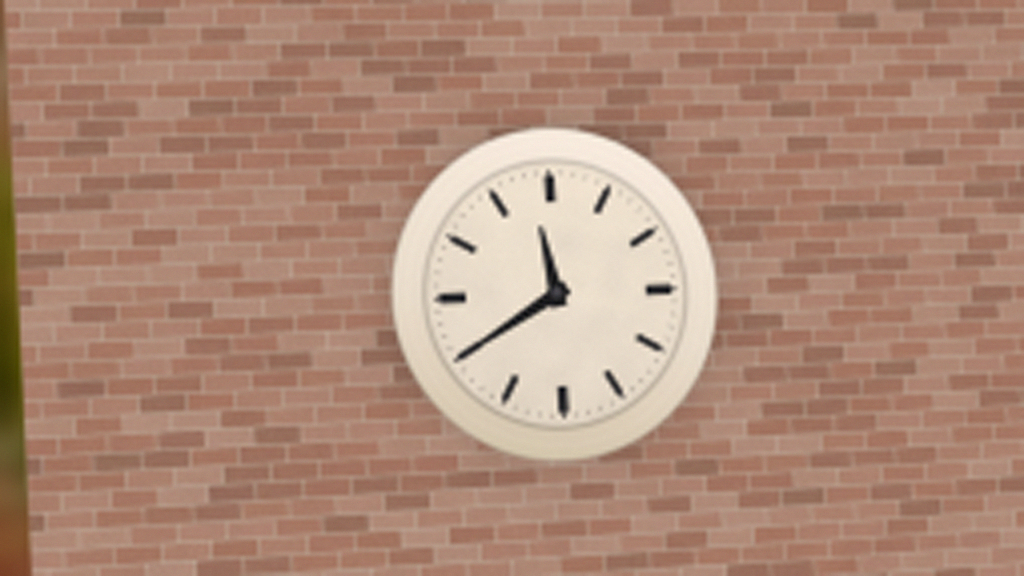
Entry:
11 h 40 min
